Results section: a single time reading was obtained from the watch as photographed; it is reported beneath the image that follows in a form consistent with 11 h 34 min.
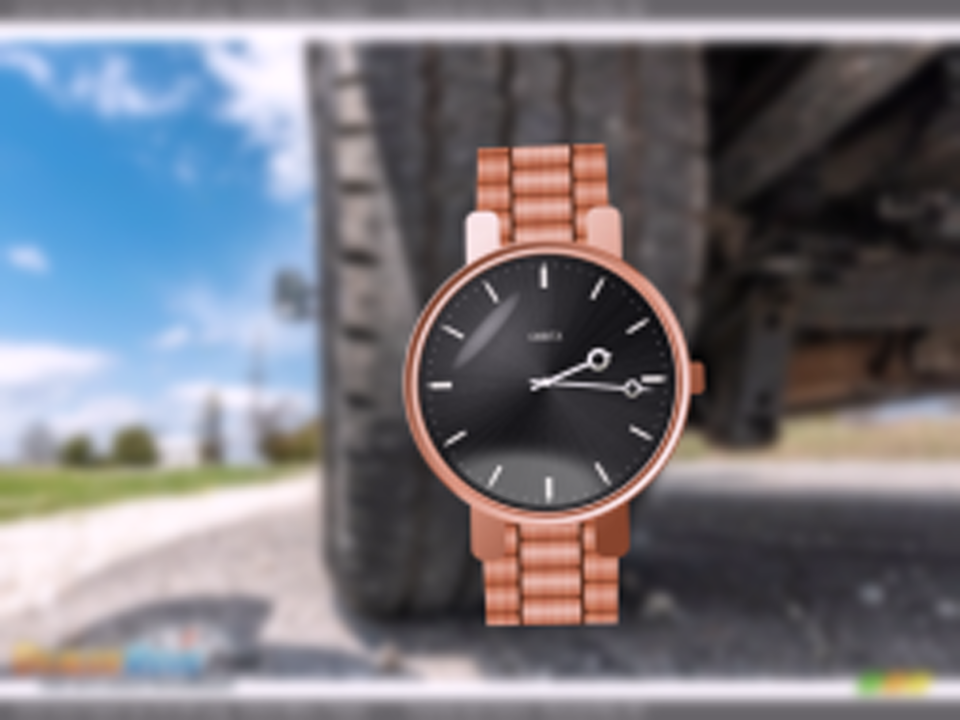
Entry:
2 h 16 min
